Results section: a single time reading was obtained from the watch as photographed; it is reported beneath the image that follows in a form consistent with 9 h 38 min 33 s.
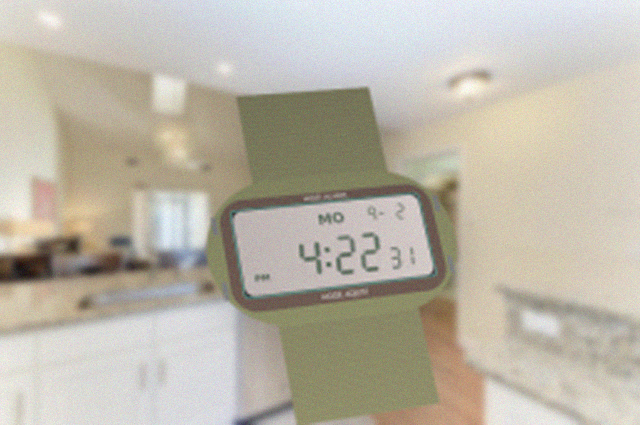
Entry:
4 h 22 min 31 s
